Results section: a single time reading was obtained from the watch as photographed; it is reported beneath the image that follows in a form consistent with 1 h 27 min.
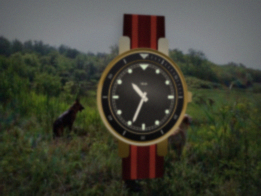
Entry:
10 h 34 min
